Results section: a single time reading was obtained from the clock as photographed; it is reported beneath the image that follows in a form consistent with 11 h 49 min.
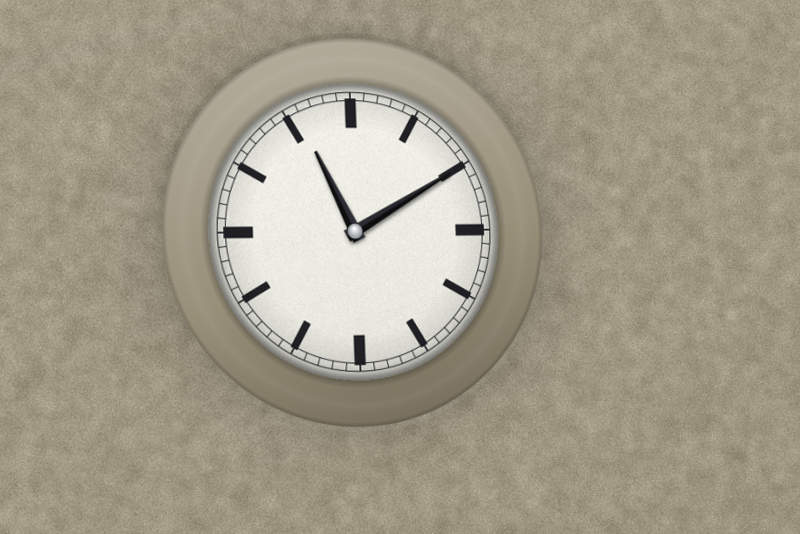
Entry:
11 h 10 min
